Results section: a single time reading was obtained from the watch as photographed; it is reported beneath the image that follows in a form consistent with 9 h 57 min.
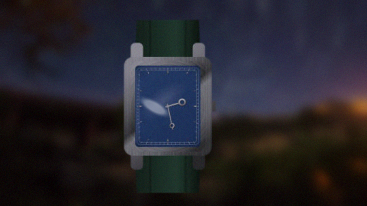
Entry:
2 h 28 min
